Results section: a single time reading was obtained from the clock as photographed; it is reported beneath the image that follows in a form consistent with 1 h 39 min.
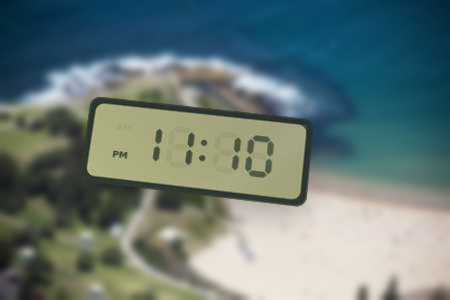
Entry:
11 h 10 min
